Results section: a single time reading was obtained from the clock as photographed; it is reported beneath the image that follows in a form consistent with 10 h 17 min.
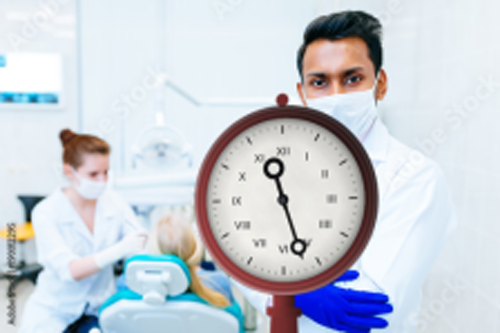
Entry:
11 h 27 min
